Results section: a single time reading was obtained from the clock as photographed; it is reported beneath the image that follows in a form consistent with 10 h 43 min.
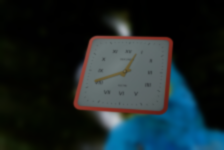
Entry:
12 h 41 min
